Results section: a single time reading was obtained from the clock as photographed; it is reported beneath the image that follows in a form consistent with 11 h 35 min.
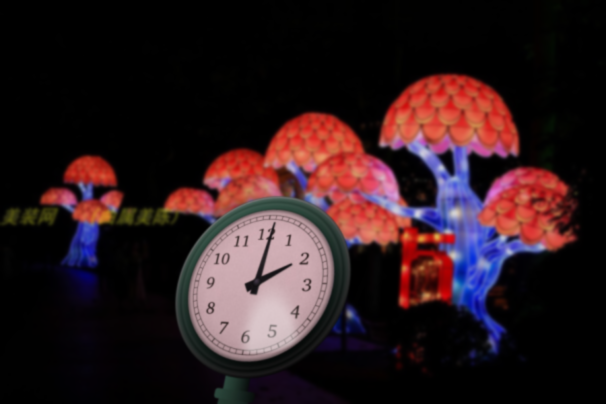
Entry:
2 h 01 min
